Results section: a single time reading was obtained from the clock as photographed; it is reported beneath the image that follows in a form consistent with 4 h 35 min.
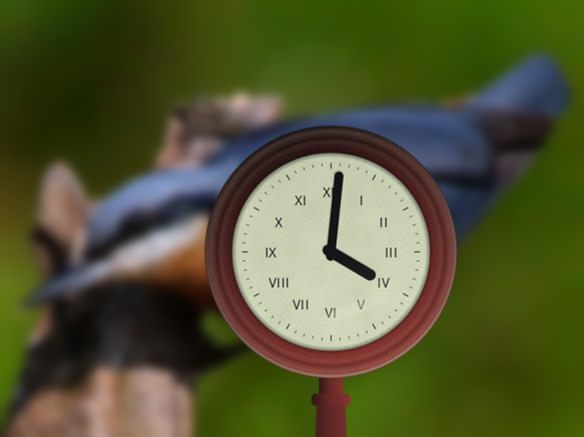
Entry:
4 h 01 min
